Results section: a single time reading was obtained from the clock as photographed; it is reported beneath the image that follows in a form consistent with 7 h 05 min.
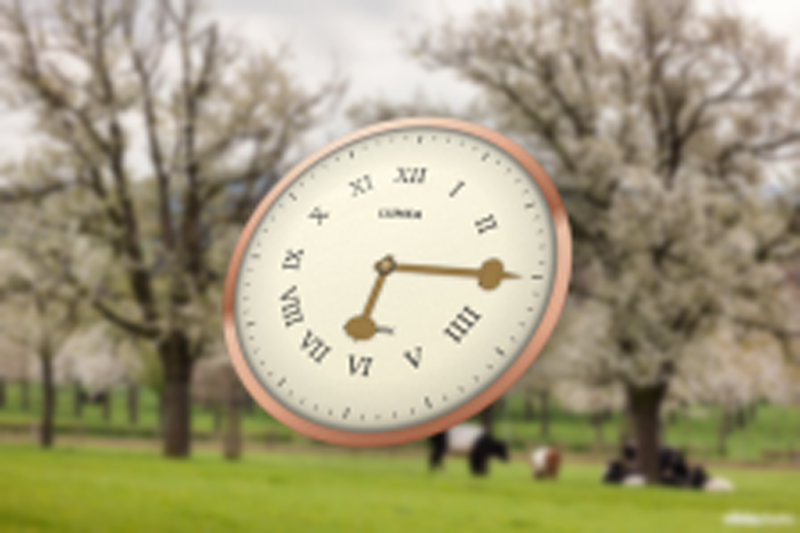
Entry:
6 h 15 min
